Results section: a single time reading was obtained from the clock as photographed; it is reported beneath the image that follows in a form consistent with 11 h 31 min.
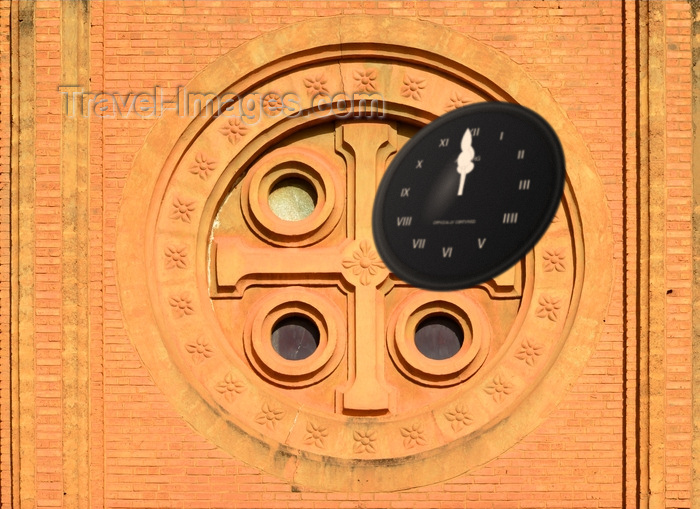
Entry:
11 h 59 min
